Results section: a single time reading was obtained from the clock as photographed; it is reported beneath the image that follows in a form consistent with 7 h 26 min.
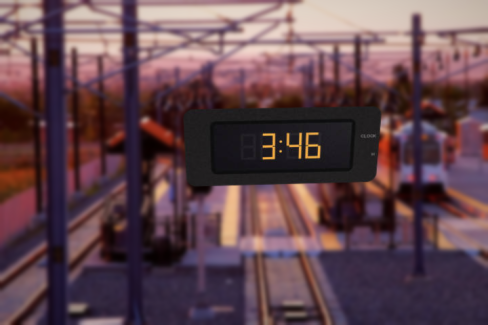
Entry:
3 h 46 min
